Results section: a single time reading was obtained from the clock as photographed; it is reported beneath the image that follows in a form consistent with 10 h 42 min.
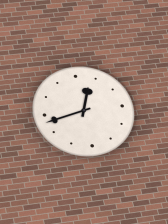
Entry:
12 h 43 min
